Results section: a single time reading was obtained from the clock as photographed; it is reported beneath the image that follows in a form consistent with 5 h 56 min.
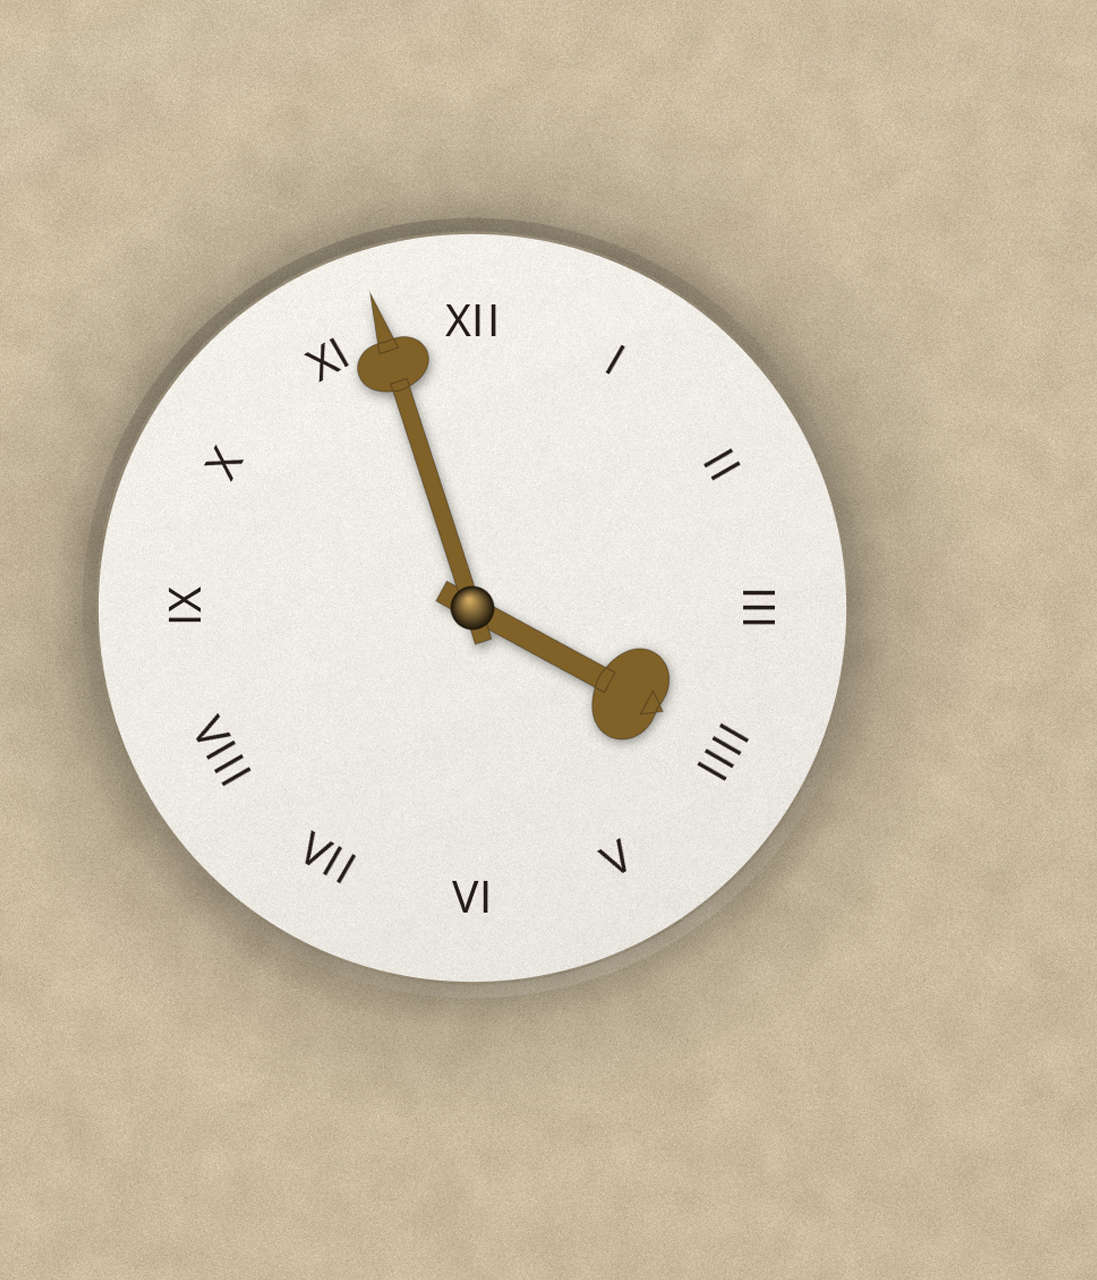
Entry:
3 h 57 min
